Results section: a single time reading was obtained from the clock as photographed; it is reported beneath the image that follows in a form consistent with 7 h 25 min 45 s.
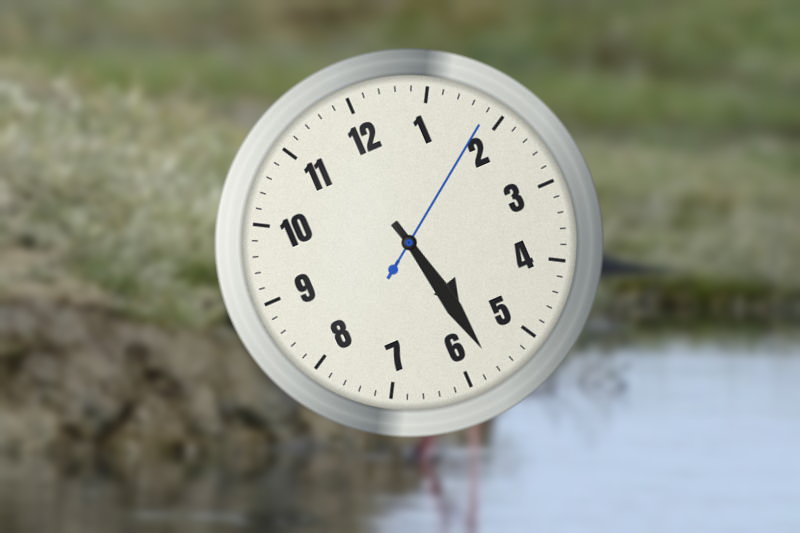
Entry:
5 h 28 min 09 s
